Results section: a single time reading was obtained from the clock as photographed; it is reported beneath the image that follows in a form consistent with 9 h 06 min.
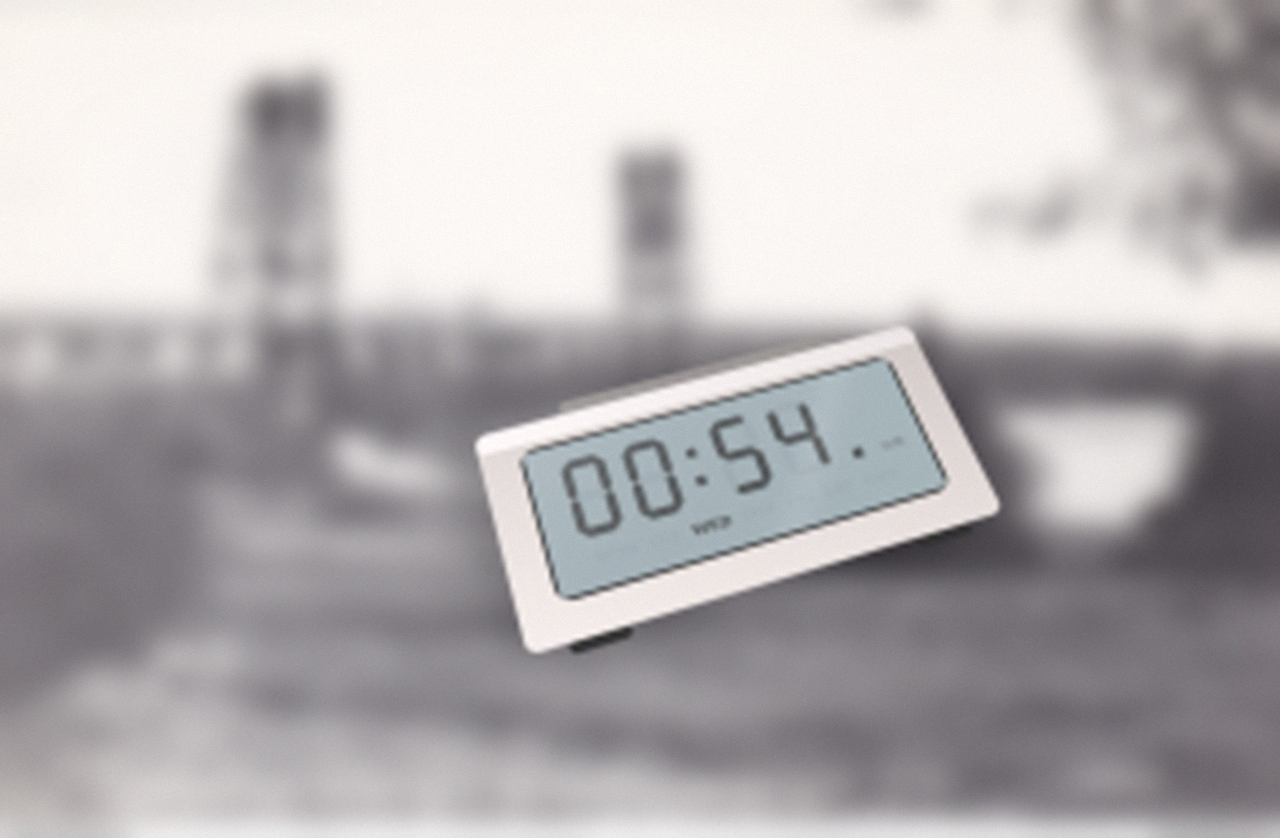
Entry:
0 h 54 min
